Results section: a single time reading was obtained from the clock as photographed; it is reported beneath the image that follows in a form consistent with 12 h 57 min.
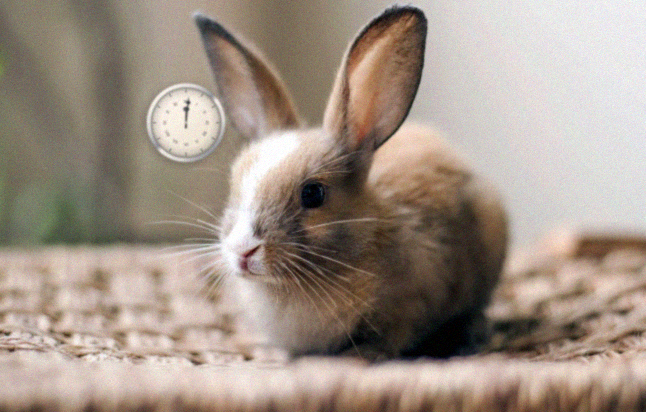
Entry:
12 h 01 min
